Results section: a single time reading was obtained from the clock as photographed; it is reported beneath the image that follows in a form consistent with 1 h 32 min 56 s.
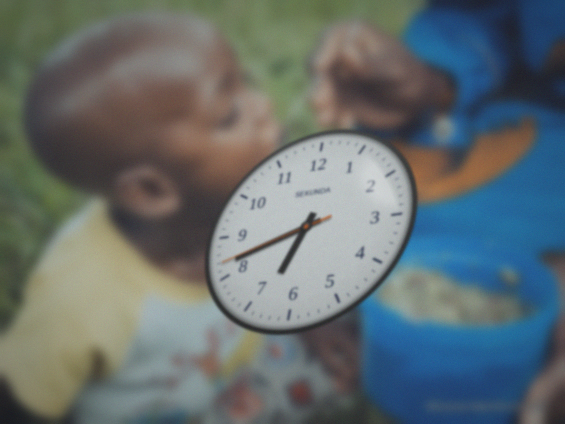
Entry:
6 h 41 min 42 s
